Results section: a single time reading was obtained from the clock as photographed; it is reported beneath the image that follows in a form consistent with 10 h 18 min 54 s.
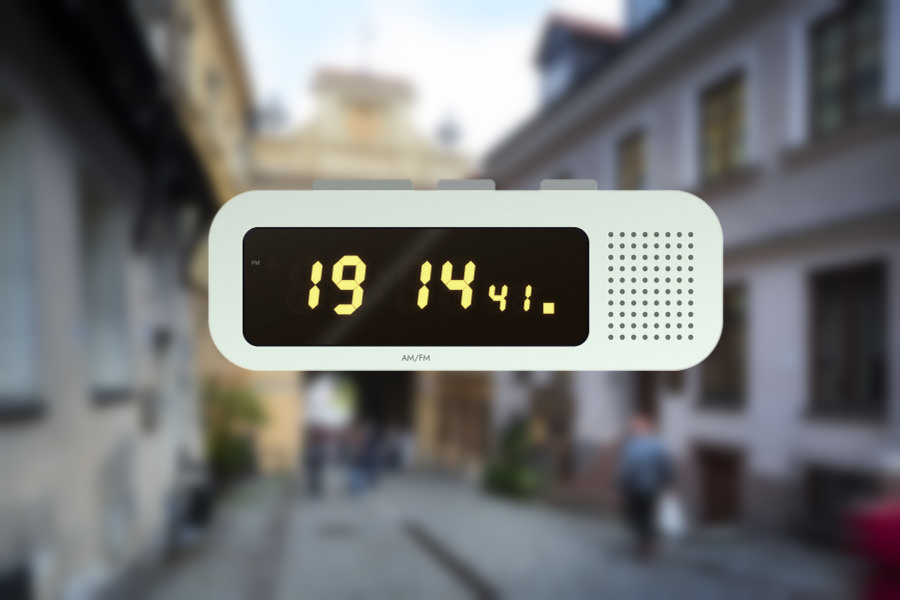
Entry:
19 h 14 min 41 s
